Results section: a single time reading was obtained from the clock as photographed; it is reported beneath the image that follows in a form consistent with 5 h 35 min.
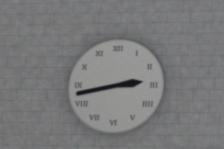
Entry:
2 h 43 min
